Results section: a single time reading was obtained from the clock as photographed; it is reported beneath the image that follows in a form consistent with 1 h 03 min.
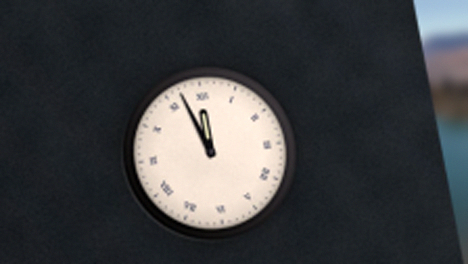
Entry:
11 h 57 min
